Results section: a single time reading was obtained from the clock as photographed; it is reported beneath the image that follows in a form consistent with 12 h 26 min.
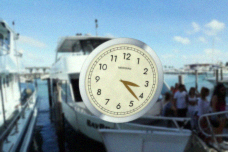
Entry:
3 h 22 min
